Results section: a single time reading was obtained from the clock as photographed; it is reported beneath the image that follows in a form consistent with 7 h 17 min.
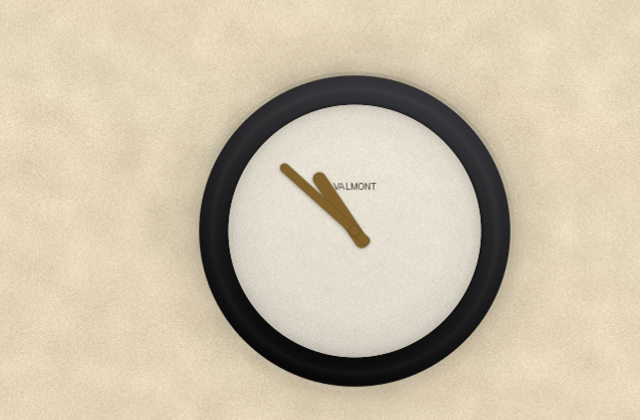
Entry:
10 h 52 min
